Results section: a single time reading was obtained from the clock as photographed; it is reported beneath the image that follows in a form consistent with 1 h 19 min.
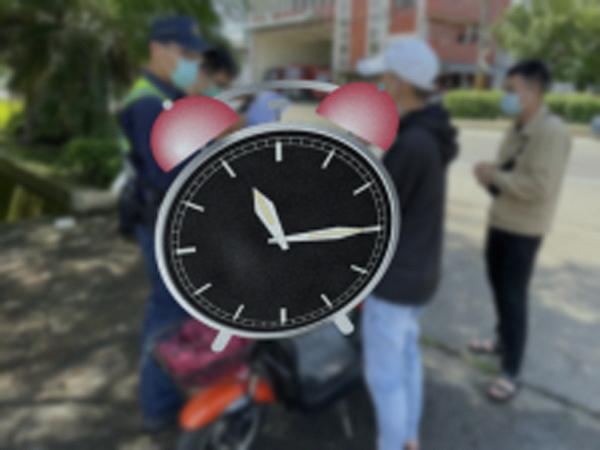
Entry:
11 h 15 min
